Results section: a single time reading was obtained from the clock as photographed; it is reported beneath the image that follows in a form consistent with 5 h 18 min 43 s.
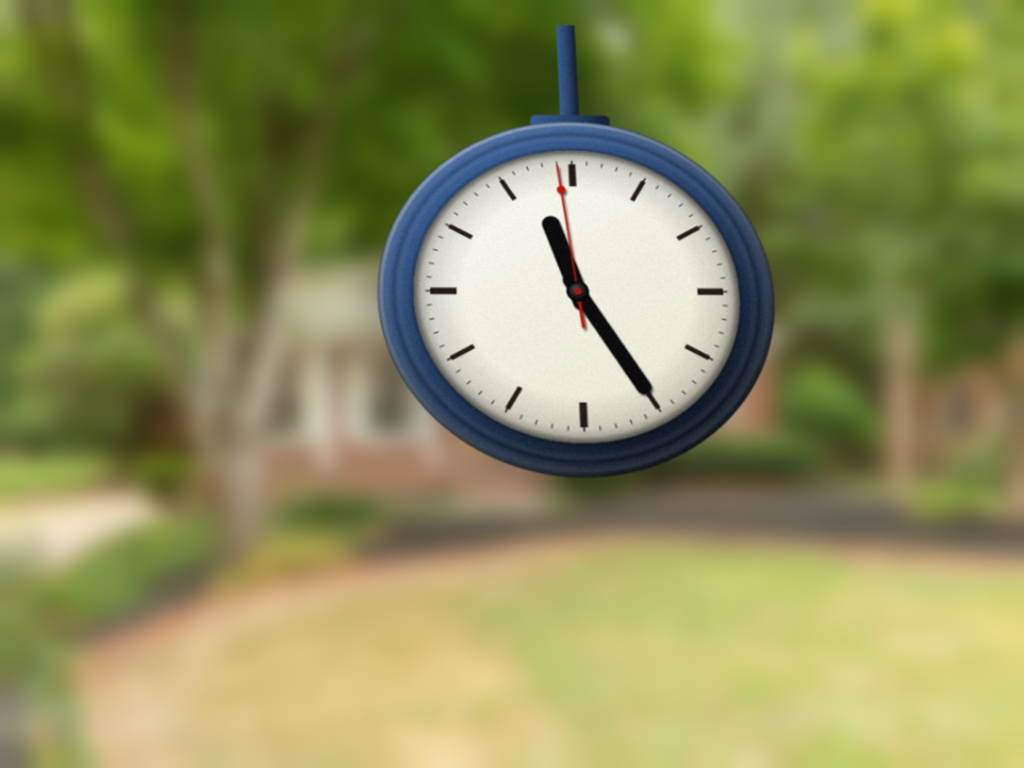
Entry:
11 h 24 min 59 s
